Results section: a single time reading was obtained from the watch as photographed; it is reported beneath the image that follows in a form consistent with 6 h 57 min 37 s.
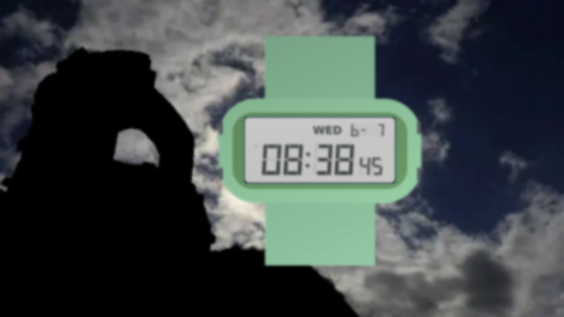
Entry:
8 h 38 min 45 s
